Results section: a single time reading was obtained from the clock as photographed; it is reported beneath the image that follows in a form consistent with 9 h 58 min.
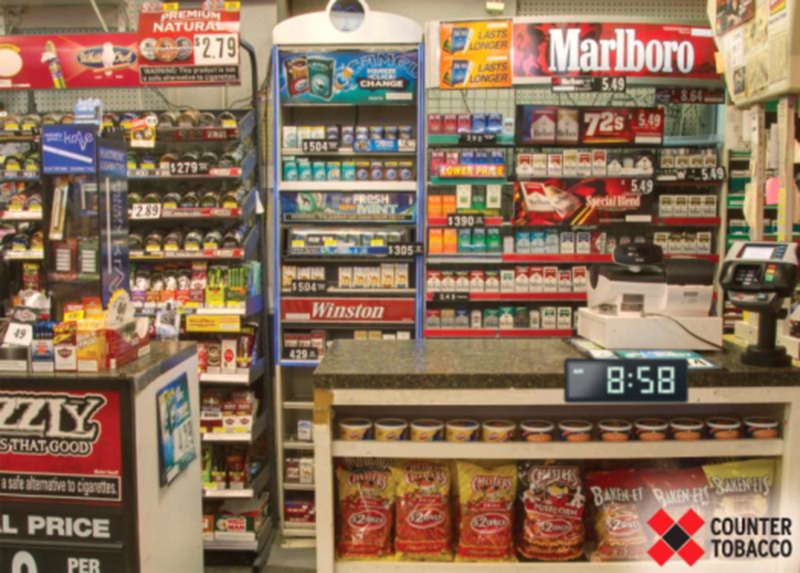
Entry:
8 h 58 min
